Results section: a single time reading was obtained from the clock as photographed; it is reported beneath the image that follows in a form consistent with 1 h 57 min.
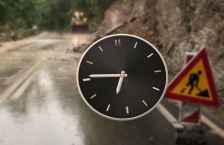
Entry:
6 h 46 min
